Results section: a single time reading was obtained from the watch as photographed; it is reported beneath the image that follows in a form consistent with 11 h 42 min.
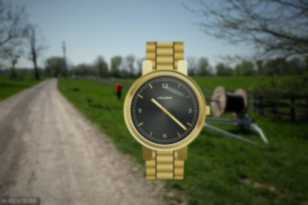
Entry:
10 h 22 min
